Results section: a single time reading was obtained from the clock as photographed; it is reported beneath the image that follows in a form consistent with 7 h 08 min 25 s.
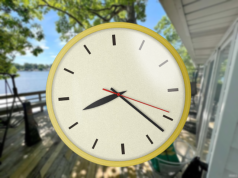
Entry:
8 h 22 min 19 s
